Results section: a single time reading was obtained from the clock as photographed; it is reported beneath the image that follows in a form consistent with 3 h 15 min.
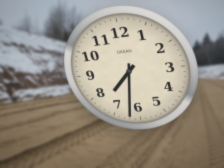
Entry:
7 h 32 min
